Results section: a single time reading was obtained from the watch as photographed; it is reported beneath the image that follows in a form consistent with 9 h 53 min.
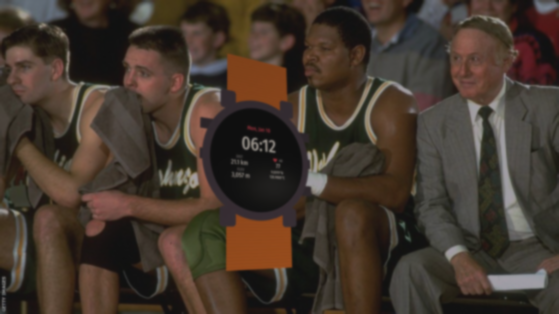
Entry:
6 h 12 min
